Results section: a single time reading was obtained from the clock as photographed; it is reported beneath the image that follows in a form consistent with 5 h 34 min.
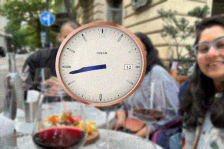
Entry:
8 h 43 min
